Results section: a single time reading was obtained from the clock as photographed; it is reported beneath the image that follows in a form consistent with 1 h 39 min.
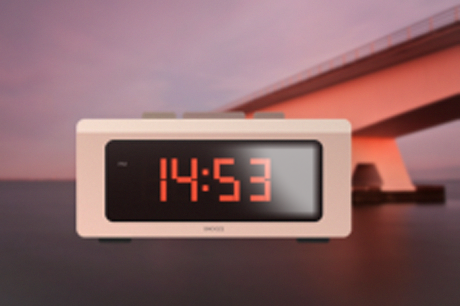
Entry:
14 h 53 min
